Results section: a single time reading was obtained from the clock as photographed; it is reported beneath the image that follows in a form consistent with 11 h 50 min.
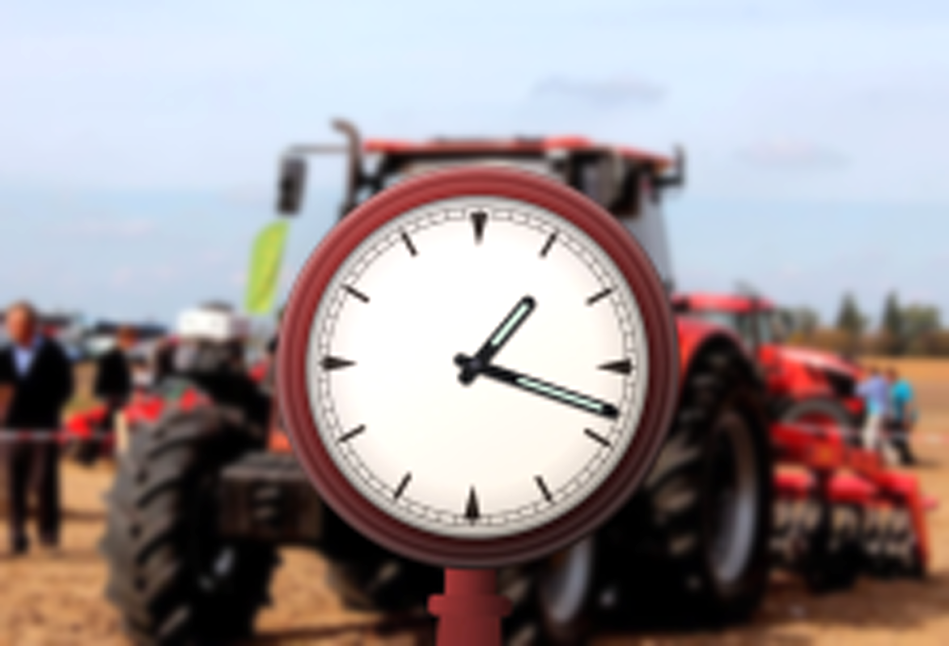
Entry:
1 h 18 min
